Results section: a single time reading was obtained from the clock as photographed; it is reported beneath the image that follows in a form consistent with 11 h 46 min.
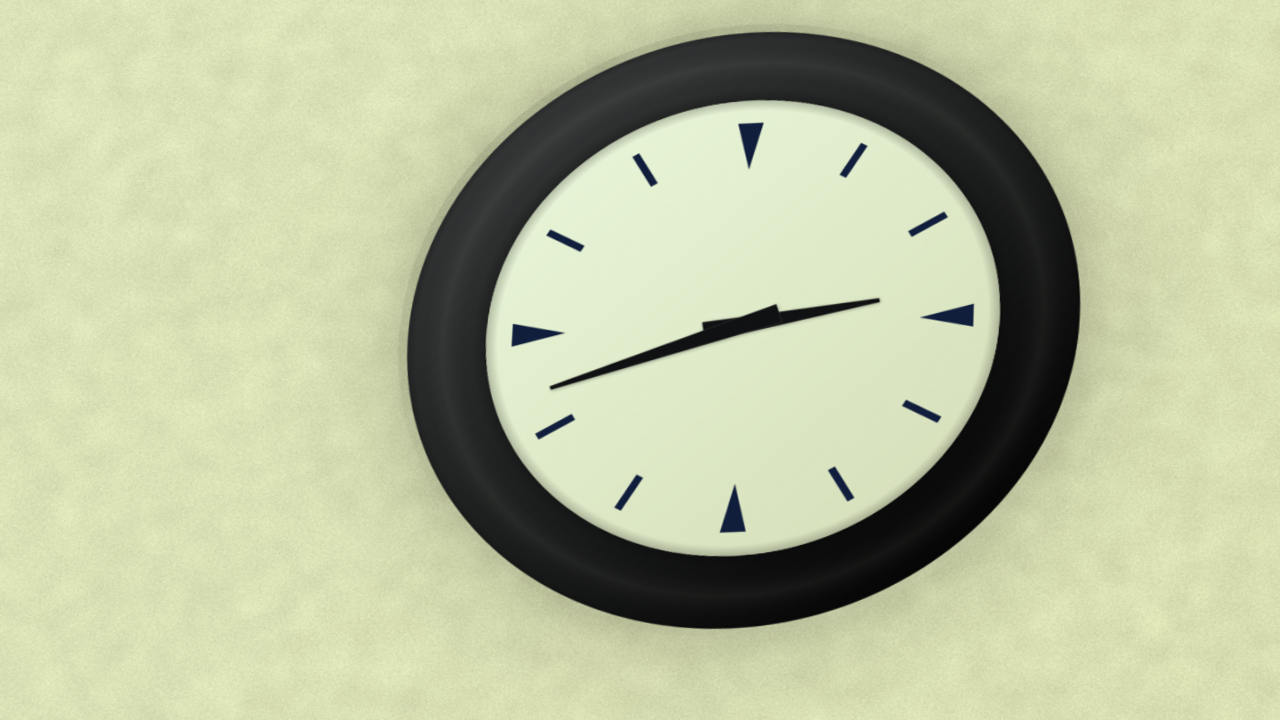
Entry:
2 h 42 min
